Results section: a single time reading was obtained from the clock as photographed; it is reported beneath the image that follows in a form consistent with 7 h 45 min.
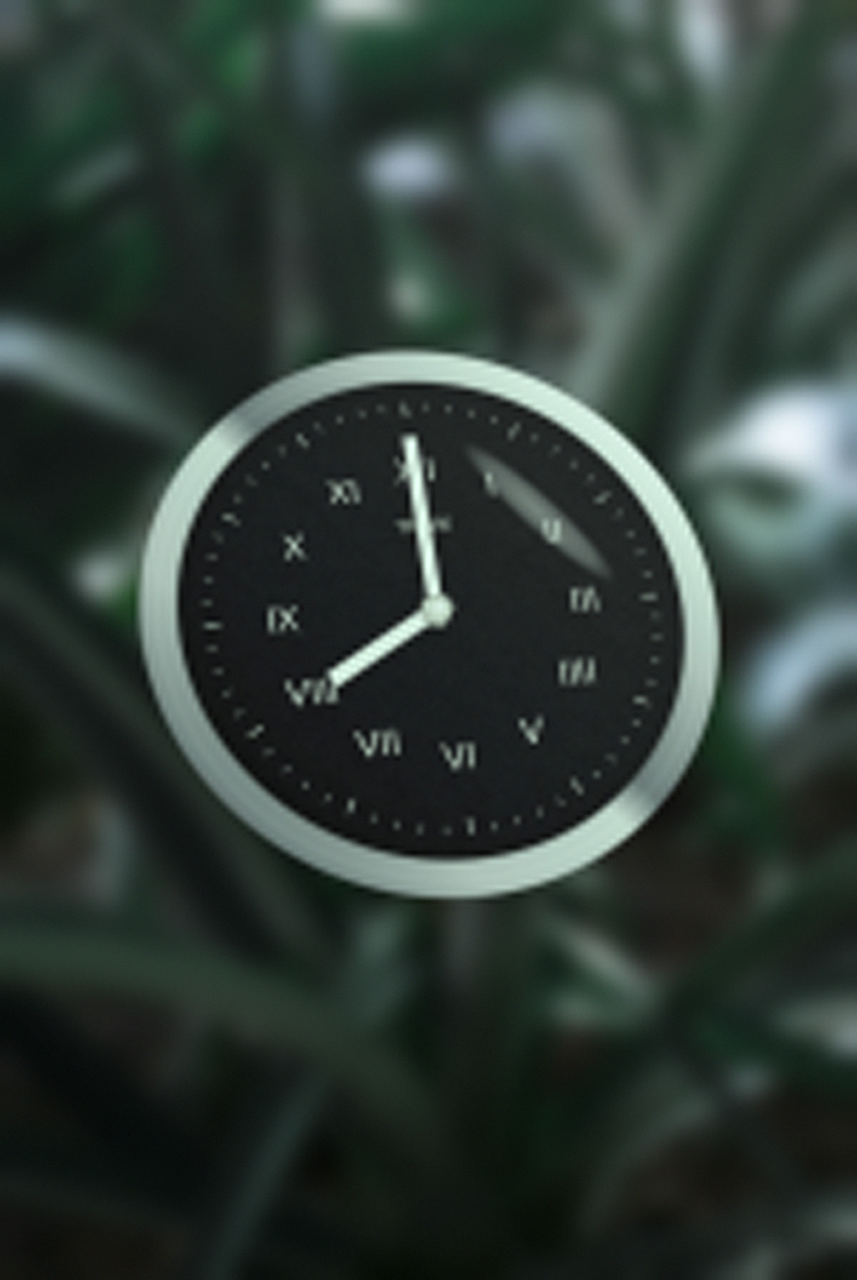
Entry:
8 h 00 min
